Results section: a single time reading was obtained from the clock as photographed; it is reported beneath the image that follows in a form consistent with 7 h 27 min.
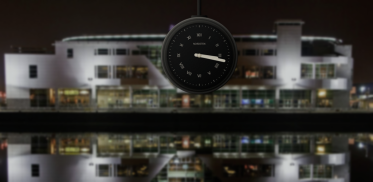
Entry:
3 h 17 min
